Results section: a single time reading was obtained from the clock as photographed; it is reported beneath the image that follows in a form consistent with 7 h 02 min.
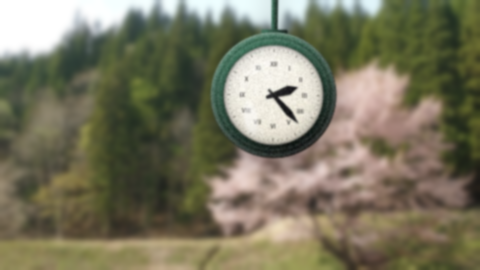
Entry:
2 h 23 min
